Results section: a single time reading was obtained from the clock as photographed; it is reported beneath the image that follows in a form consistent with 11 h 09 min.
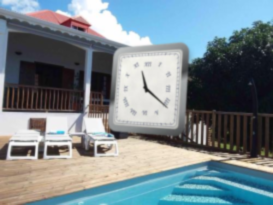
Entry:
11 h 21 min
